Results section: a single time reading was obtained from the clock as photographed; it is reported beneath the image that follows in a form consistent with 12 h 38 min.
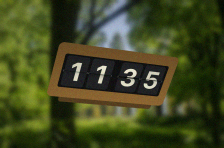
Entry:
11 h 35 min
